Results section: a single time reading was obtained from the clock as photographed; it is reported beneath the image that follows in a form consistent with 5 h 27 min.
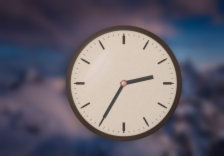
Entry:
2 h 35 min
